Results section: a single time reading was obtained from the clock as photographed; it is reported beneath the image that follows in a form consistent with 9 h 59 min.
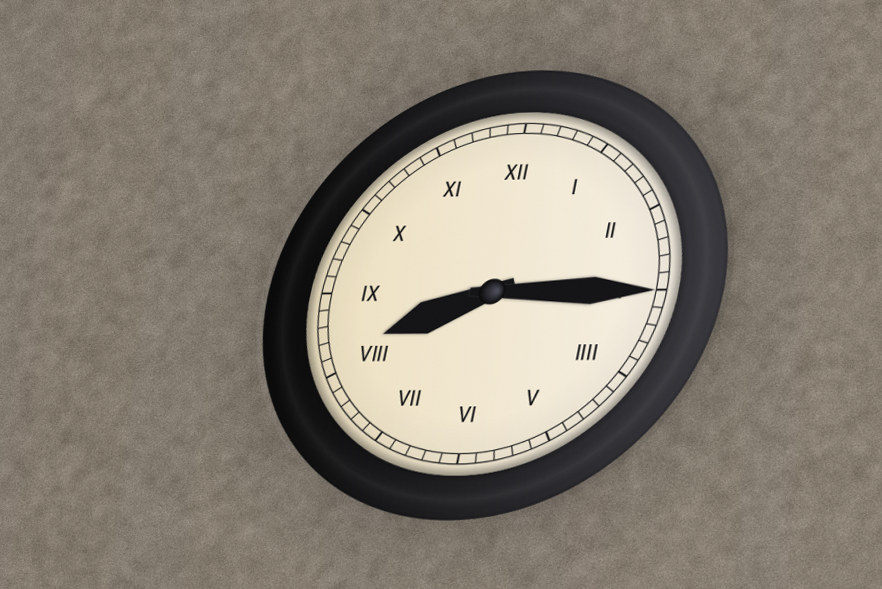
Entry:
8 h 15 min
